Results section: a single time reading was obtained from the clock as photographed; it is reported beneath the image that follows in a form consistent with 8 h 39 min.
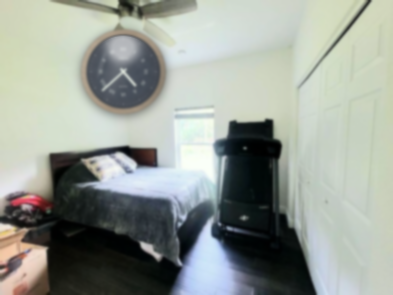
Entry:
4 h 38 min
